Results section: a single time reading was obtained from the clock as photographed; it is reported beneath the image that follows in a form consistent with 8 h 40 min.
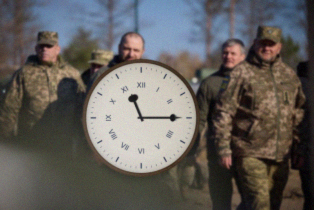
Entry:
11 h 15 min
